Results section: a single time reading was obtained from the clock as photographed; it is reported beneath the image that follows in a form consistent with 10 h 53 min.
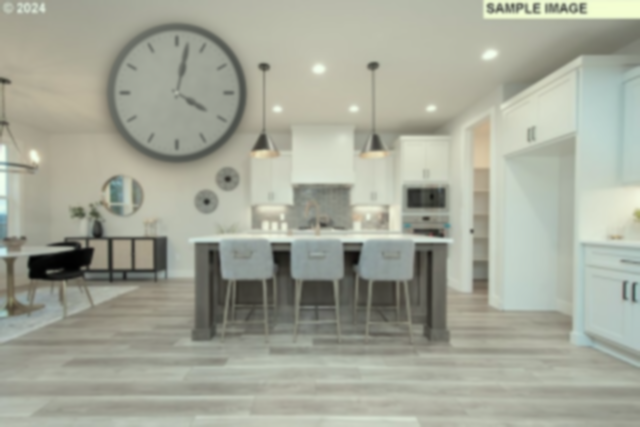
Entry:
4 h 02 min
